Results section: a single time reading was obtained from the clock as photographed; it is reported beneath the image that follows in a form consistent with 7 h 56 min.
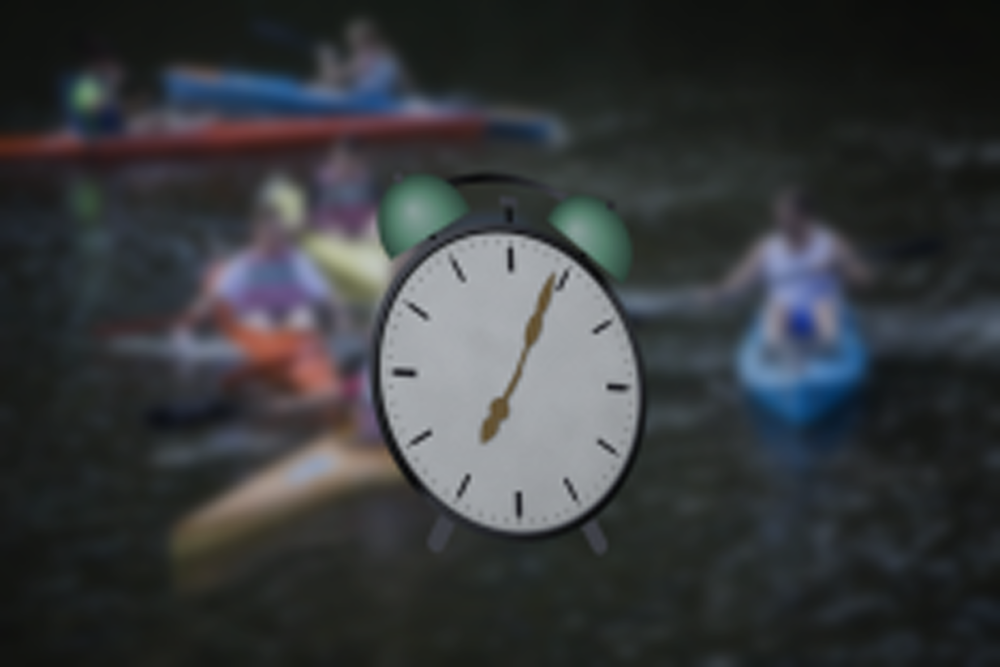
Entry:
7 h 04 min
